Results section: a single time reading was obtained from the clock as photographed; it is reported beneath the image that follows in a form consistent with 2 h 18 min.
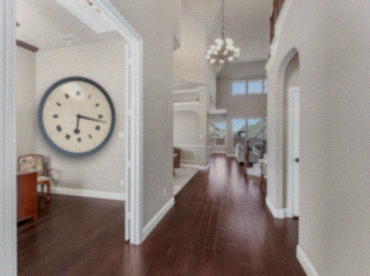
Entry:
6 h 17 min
